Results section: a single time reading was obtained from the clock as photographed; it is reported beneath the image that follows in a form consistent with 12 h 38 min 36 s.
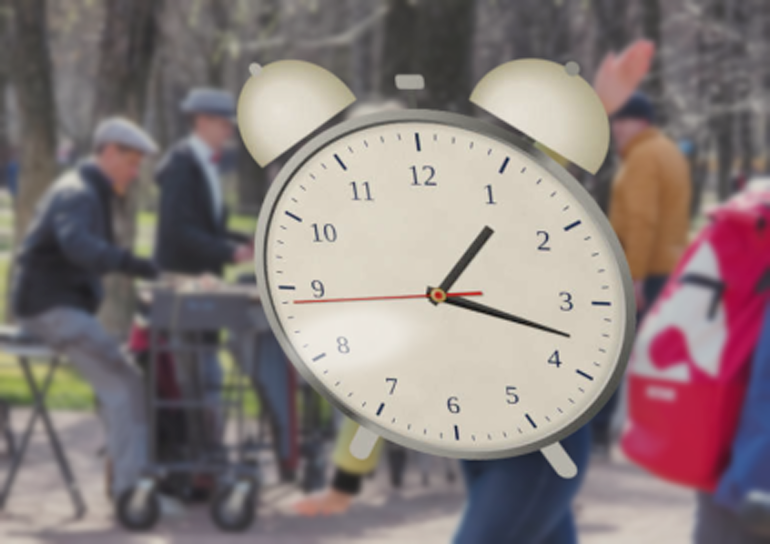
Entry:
1 h 17 min 44 s
